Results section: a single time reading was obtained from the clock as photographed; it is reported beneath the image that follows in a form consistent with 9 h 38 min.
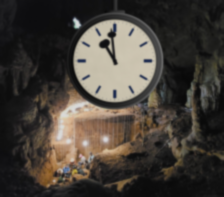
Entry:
10 h 59 min
